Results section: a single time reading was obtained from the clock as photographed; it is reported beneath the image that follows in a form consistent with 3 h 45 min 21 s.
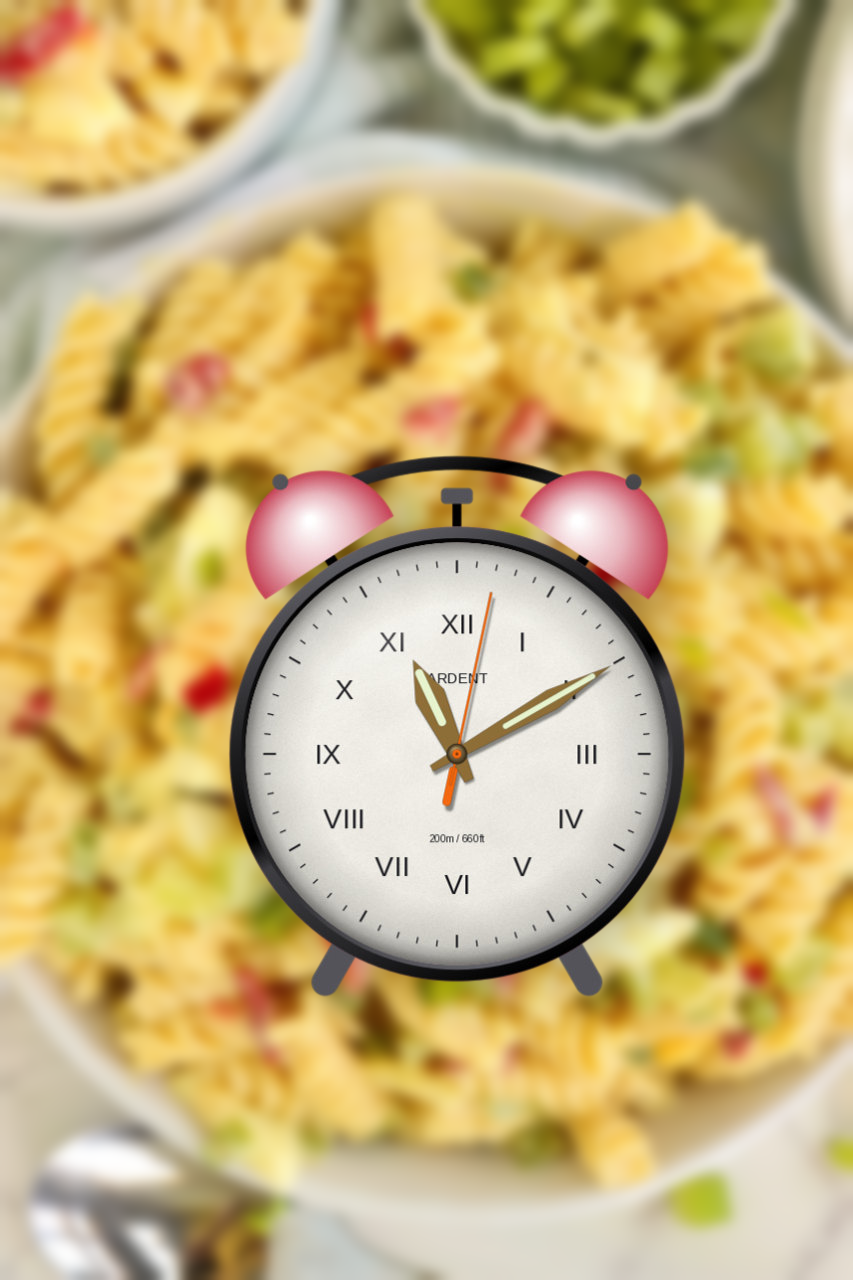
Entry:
11 h 10 min 02 s
